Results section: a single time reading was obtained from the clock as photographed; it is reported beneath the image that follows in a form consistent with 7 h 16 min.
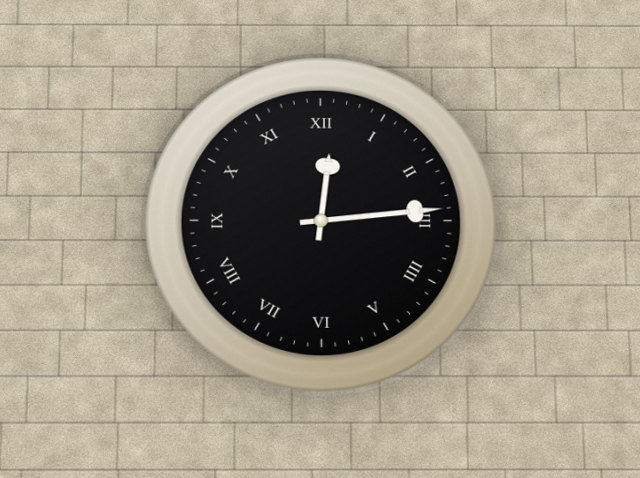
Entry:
12 h 14 min
